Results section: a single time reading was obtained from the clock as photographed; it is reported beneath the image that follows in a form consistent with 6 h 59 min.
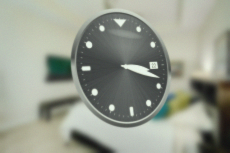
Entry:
3 h 18 min
